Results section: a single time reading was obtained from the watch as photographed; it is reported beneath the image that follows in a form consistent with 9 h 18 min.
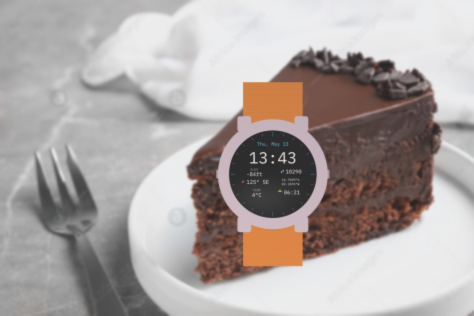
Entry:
13 h 43 min
